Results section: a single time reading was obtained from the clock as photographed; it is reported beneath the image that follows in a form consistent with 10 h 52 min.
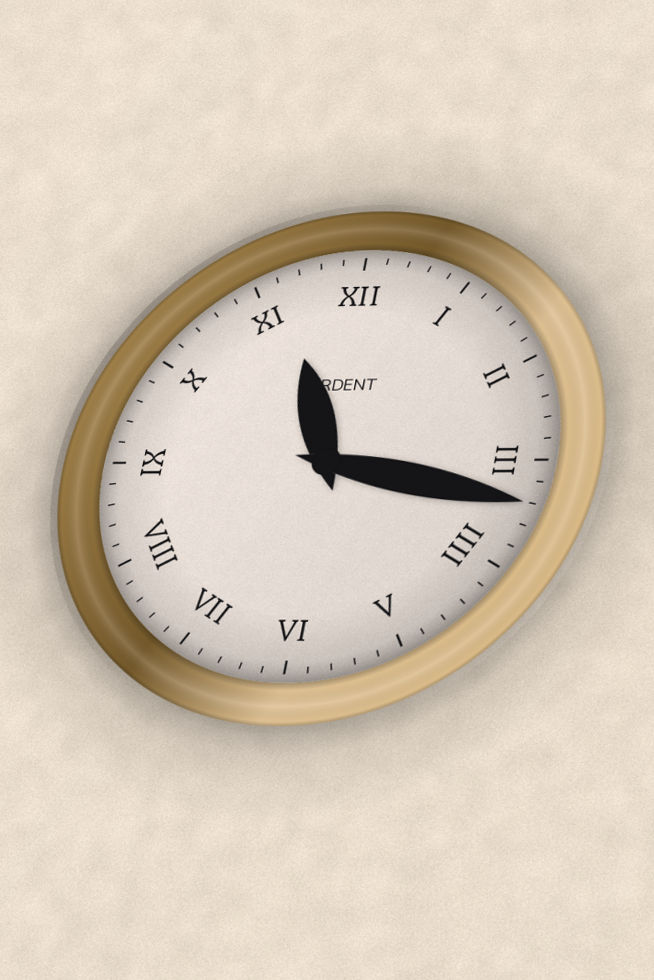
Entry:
11 h 17 min
